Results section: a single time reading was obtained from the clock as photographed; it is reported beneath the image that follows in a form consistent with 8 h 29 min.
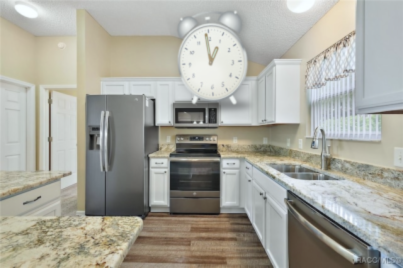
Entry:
12 h 59 min
